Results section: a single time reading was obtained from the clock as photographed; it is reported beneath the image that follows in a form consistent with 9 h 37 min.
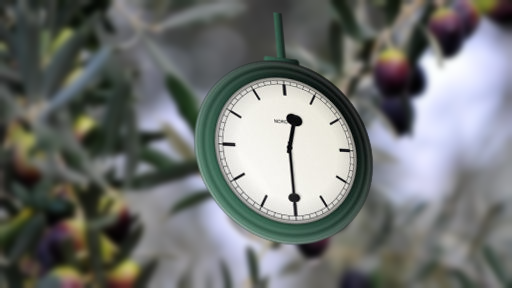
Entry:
12 h 30 min
